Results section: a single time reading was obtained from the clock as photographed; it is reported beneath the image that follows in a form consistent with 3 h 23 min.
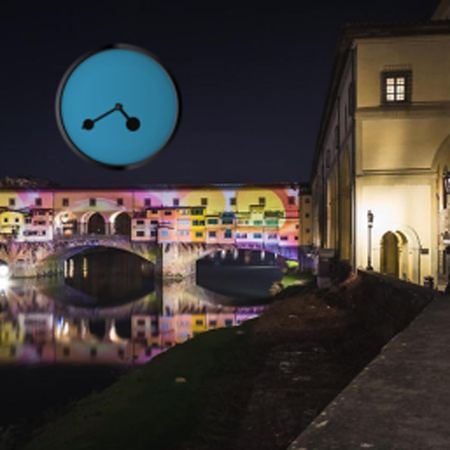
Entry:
4 h 40 min
